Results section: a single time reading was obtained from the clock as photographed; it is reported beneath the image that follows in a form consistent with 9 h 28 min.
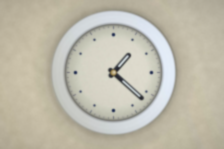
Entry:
1 h 22 min
